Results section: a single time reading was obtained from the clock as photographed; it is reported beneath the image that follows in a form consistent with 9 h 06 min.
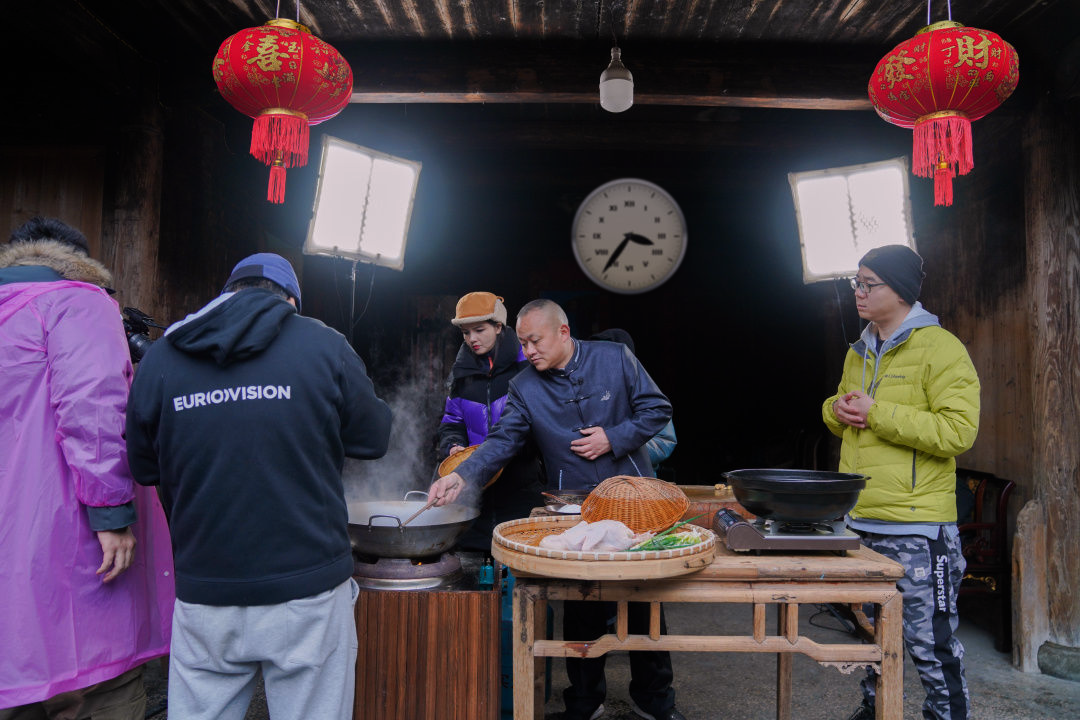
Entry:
3 h 36 min
